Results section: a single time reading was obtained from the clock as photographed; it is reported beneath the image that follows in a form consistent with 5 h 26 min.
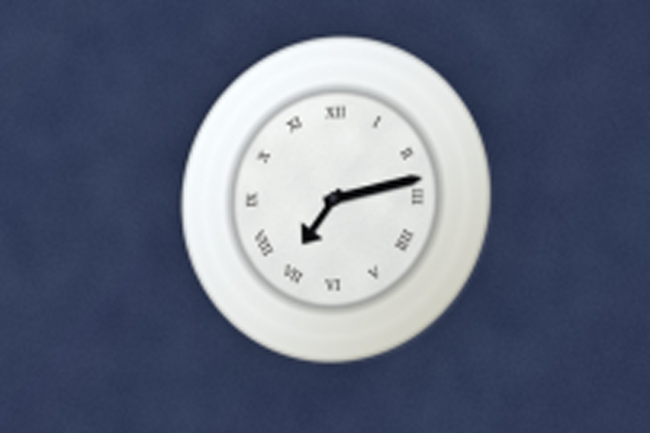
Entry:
7 h 13 min
